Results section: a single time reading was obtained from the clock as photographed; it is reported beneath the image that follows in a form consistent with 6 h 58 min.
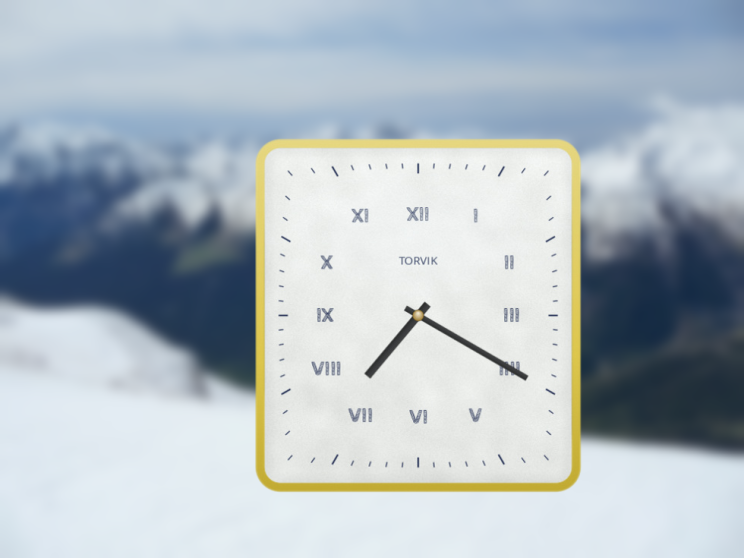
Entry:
7 h 20 min
